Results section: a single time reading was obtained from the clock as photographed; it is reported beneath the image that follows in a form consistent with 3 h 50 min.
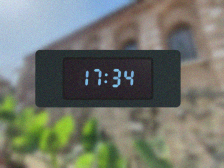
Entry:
17 h 34 min
